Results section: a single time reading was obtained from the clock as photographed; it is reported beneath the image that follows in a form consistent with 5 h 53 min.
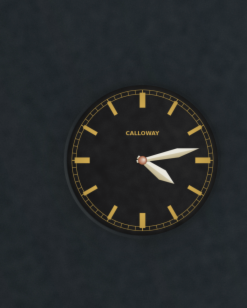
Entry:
4 h 13 min
